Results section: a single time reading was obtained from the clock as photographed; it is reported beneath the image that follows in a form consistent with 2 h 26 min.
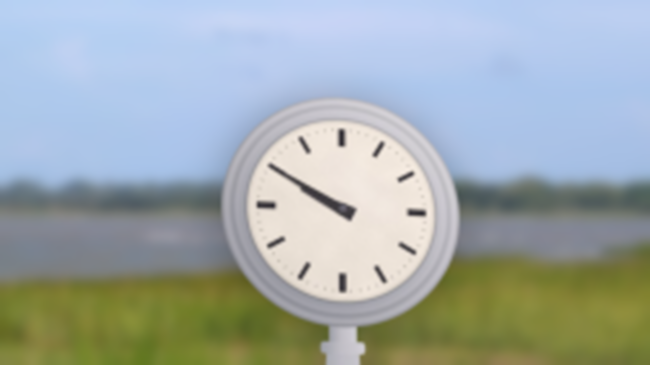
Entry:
9 h 50 min
